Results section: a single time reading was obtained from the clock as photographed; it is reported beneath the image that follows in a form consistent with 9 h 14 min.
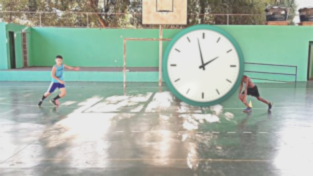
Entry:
1 h 58 min
